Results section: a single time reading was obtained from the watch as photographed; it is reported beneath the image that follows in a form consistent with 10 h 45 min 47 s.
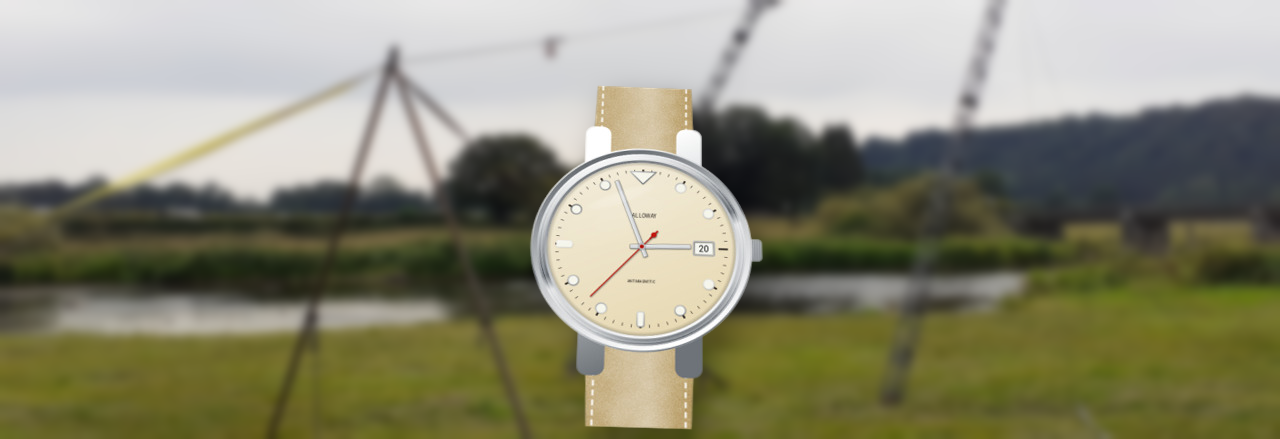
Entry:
2 h 56 min 37 s
